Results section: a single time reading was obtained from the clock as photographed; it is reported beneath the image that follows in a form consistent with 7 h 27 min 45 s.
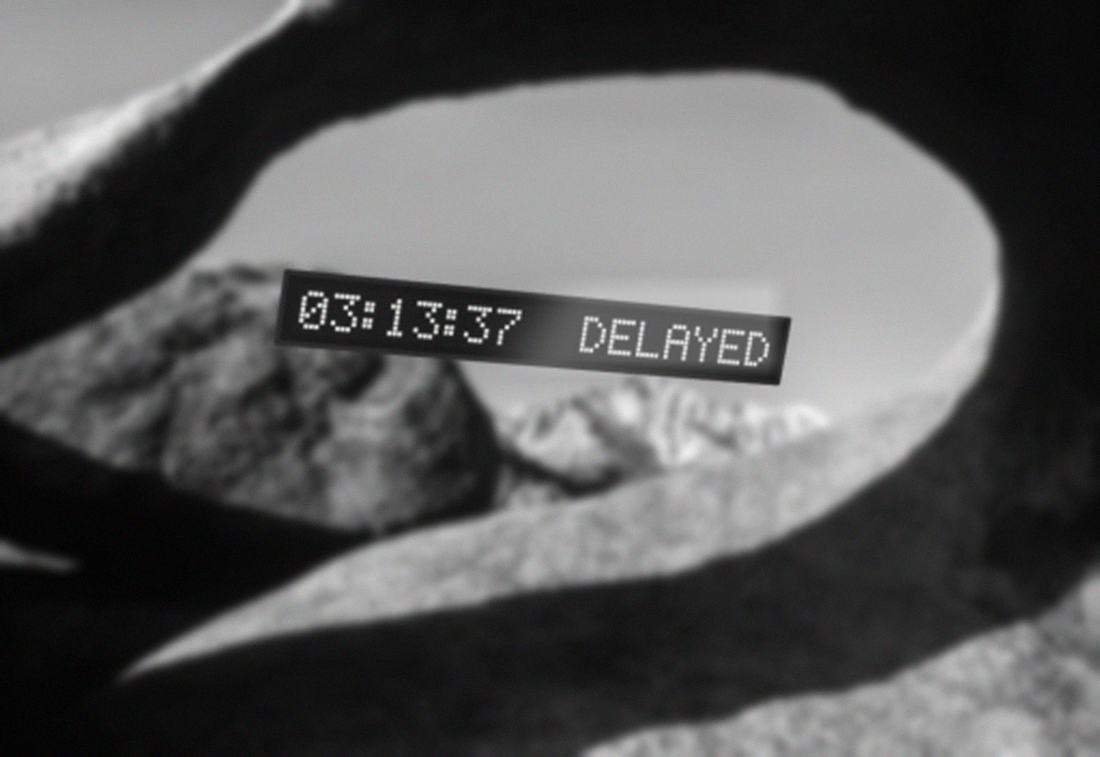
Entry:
3 h 13 min 37 s
